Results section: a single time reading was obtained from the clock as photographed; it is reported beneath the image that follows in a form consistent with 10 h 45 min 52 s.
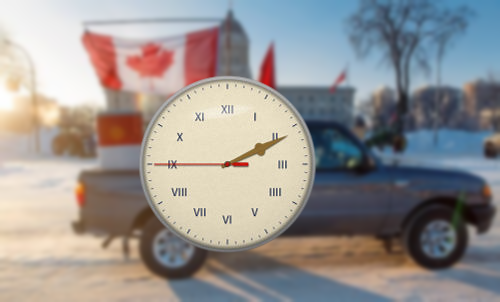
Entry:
2 h 10 min 45 s
